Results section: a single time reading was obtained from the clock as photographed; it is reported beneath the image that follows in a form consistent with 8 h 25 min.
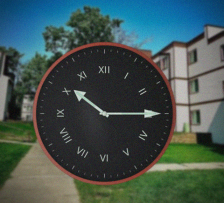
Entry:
10 h 15 min
